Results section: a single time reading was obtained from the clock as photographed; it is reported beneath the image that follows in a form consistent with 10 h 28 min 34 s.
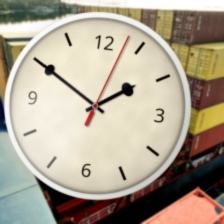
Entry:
1 h 50 min 03 s
